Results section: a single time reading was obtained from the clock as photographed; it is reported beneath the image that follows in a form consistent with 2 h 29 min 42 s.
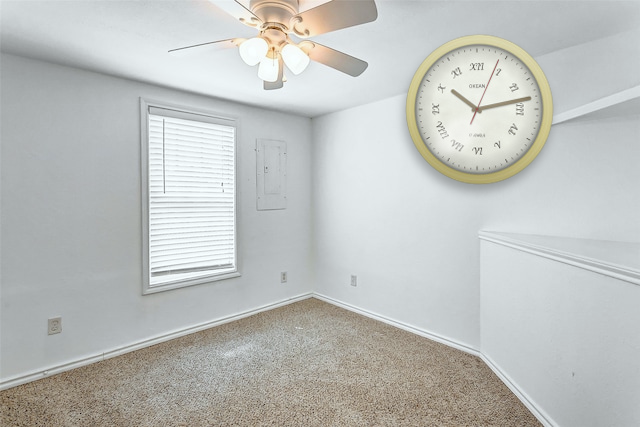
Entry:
10 h 13 min 04 s
